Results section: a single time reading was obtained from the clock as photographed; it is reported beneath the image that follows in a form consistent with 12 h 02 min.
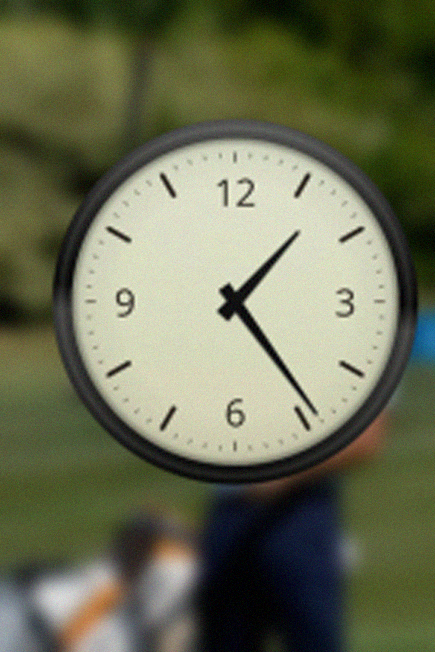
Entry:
1 h 24 min
